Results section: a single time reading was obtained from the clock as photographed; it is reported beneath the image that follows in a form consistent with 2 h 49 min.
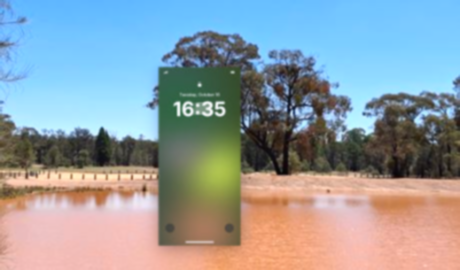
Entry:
16 h 35 min
